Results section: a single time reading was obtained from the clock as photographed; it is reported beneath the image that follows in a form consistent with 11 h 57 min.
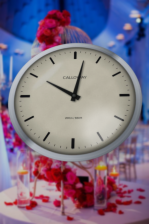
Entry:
10 h 02 min
